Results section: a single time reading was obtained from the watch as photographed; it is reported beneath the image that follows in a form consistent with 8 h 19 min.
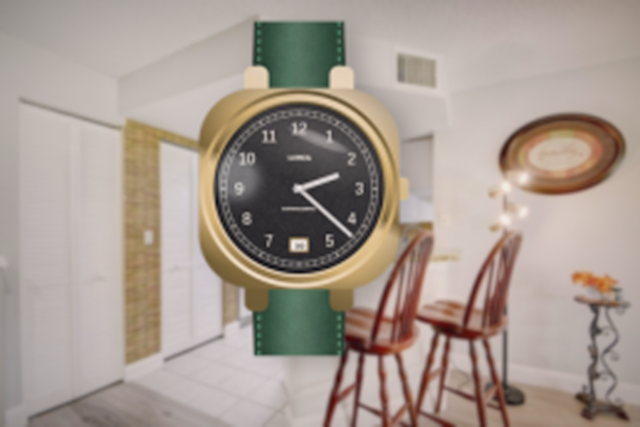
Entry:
2 h 22 min
